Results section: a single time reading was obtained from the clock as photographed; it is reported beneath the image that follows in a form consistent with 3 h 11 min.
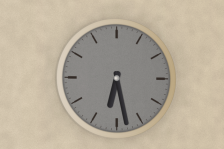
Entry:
6 h 28 min
